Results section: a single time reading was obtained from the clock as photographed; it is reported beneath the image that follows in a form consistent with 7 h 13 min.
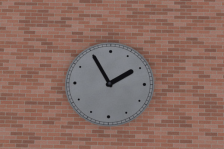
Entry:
1 h 55 min
